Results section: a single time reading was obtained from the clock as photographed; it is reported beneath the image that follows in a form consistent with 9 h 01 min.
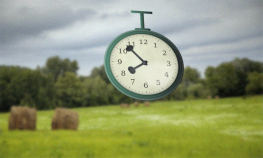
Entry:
7 h 53 min
